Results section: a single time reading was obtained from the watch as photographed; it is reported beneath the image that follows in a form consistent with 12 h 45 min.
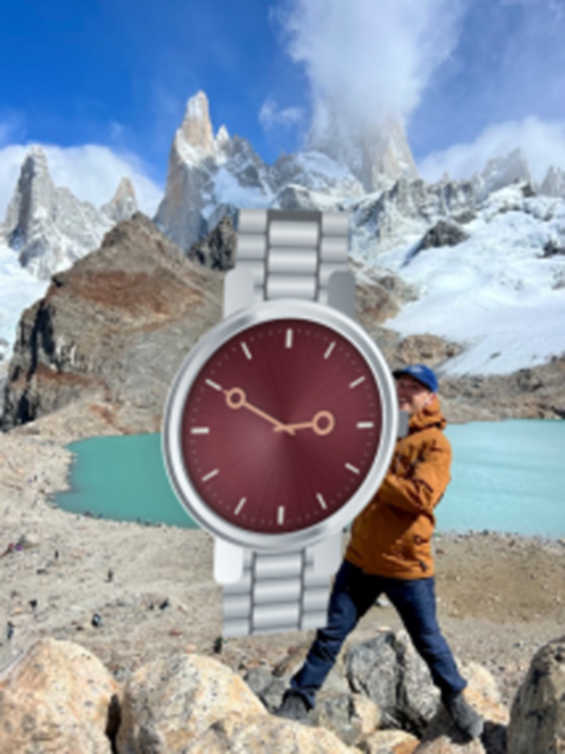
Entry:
2 h 50 min
